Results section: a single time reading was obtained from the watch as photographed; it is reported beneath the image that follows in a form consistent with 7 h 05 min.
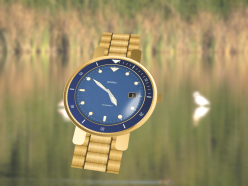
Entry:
4 h 51 min
